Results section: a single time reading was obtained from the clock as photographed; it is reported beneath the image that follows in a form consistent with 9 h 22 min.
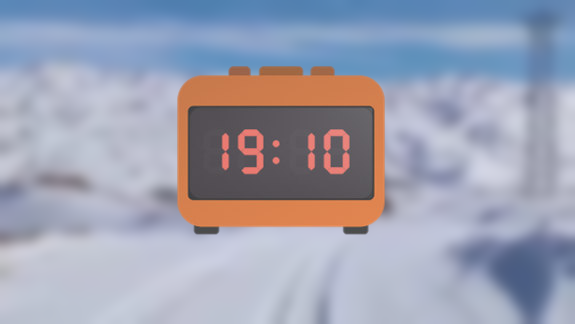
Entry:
19 h 10 min
